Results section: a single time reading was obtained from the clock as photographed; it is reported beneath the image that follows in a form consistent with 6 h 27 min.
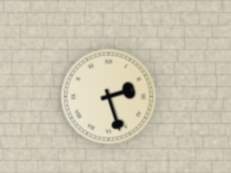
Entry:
2 h 27 min
